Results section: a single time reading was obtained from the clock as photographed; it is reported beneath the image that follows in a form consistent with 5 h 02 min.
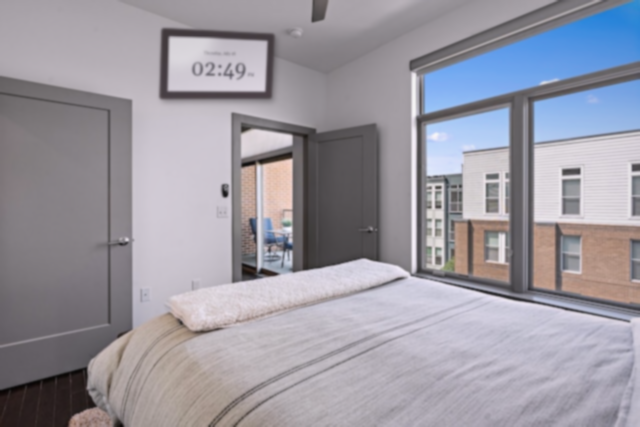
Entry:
2 h 49 min
